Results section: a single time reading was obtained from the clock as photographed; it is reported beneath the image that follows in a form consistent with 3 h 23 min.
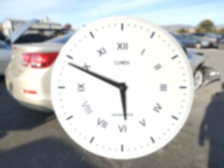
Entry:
5 h 49 min
